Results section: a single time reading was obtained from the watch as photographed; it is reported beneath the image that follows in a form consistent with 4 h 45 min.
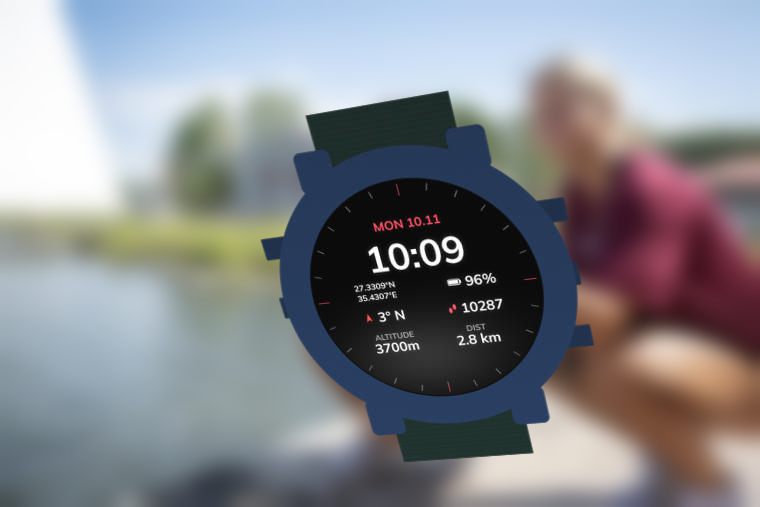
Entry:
10 h 09 min
